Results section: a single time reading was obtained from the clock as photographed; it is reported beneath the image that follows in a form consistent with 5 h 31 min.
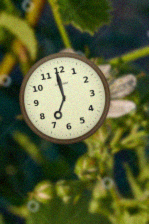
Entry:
6 h 59 min
